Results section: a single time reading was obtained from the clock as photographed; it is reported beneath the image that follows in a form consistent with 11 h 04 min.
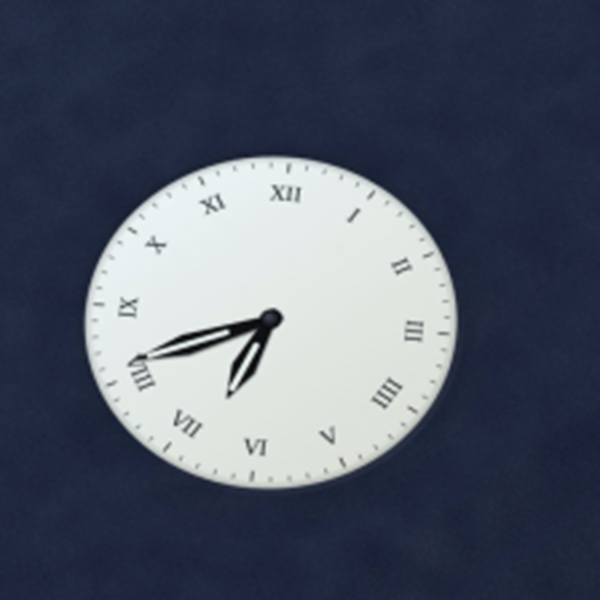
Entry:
6 h 41 min
